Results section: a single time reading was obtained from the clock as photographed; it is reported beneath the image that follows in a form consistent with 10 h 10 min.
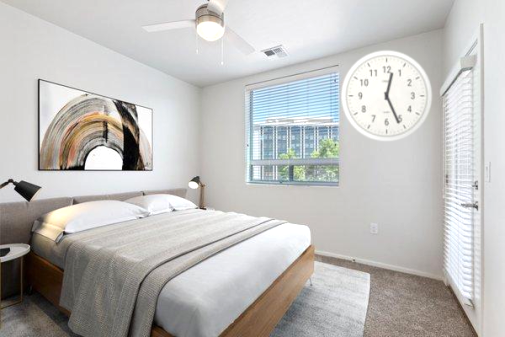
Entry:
12 h 26 min
